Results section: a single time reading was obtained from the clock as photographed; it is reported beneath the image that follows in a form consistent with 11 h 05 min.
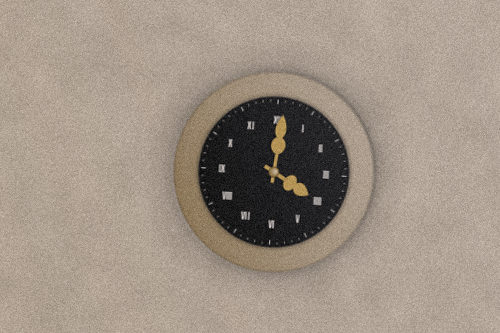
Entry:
4 h 01 min
